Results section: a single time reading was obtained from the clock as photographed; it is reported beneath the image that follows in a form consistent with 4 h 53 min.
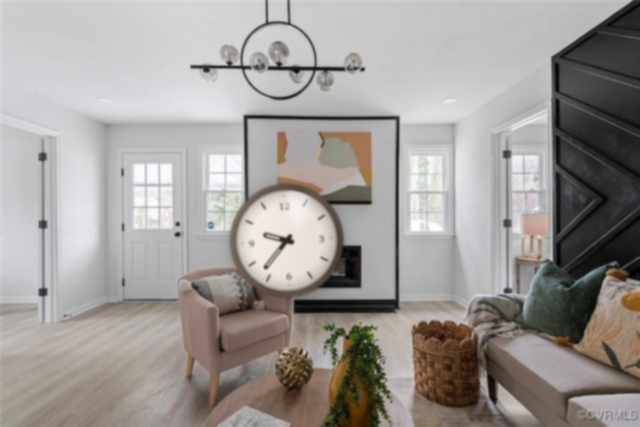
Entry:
9 h 37 min
